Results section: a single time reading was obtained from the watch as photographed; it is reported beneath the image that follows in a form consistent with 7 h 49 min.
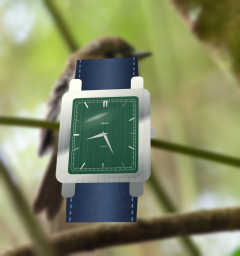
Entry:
8 h 26 min
